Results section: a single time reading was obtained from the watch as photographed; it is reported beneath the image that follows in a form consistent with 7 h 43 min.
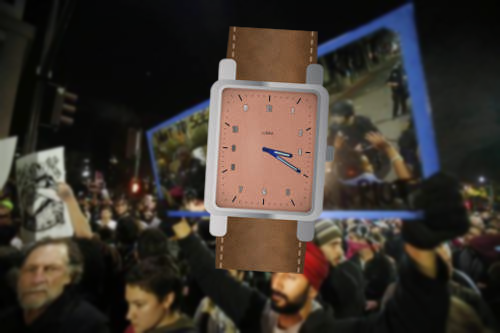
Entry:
3 h 20 min
